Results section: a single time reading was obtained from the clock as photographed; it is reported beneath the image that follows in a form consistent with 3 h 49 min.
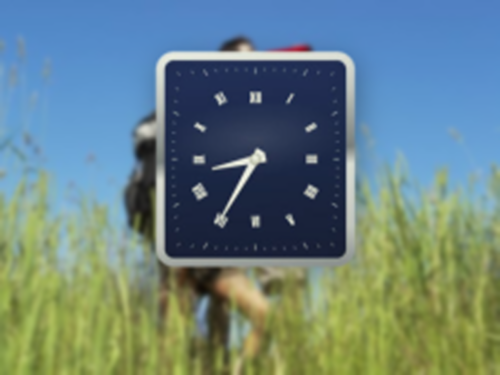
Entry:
8 h 35 min
